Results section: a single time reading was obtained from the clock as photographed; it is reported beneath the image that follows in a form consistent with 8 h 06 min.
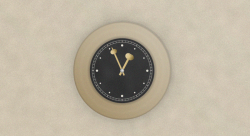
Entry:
12 h 56 min
